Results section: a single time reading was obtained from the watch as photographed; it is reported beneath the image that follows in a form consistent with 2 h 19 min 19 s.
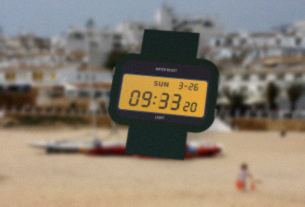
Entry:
9 h 33 min 20 s
